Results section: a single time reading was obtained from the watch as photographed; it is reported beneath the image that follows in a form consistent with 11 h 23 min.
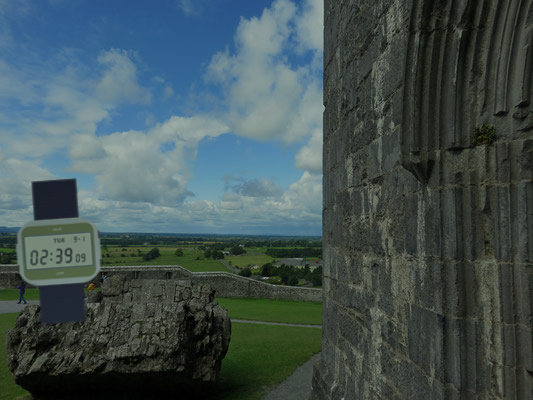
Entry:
2 h 39 min
